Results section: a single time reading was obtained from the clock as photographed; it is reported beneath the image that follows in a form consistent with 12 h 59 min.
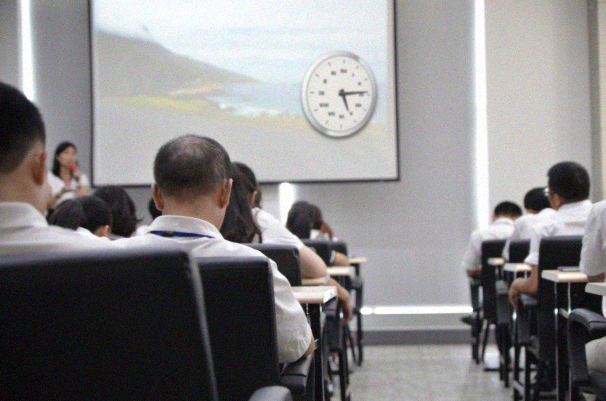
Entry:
5 h 14 min
